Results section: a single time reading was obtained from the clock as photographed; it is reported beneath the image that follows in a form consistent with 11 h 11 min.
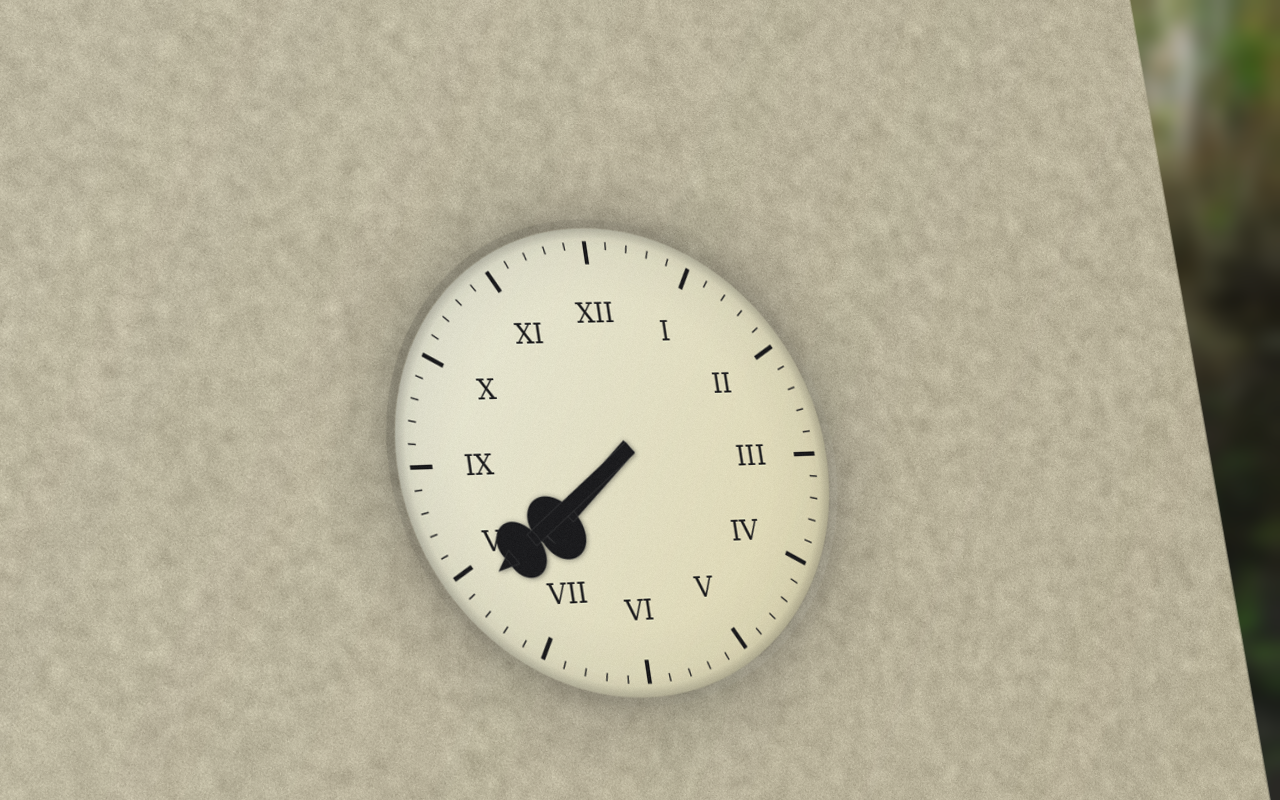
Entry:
7 h 39 min
